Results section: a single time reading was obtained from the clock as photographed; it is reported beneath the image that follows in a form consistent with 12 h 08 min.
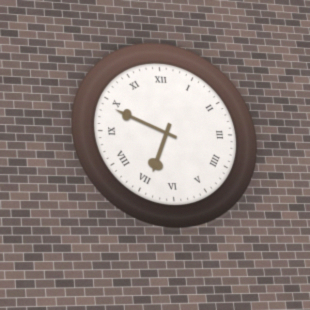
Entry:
6 h 49 min
